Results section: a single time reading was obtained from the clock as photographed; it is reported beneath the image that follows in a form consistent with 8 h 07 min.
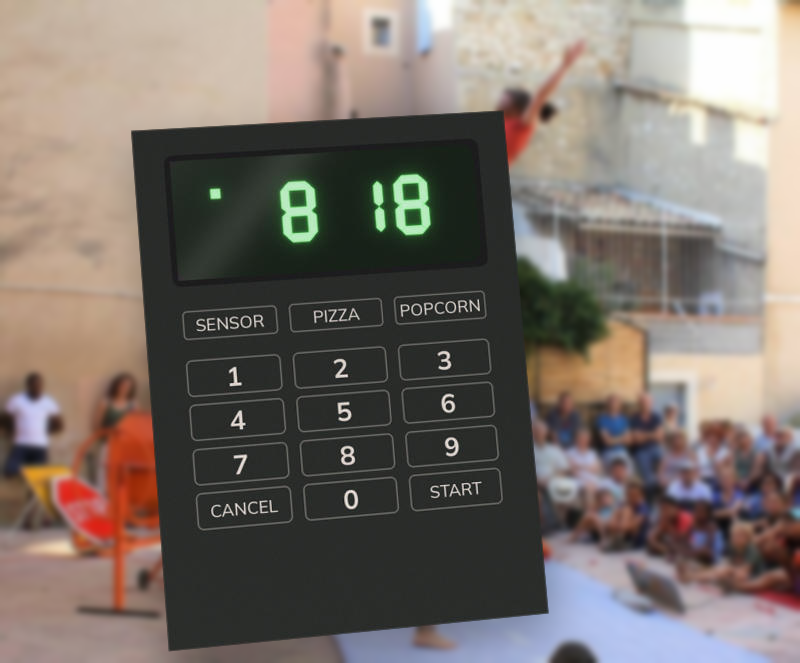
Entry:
8 h 18 min
